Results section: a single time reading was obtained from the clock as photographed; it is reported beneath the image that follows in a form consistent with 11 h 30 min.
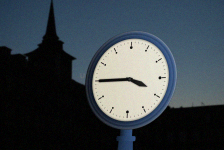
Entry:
3 h 45 min
